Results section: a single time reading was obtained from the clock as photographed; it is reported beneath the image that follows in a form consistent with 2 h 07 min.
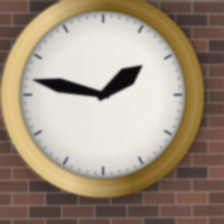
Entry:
1 h 47 min
